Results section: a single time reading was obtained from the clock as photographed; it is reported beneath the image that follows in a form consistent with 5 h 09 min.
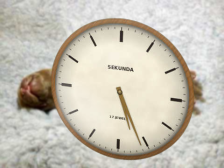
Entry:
5 h 26 min
